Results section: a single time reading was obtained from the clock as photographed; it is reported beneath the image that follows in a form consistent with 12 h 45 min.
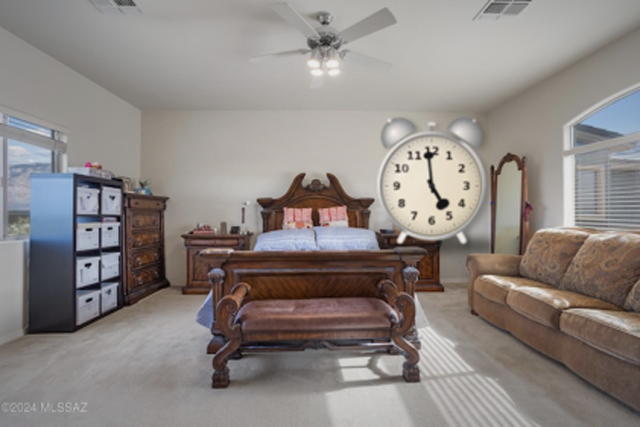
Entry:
4 h 59 min
